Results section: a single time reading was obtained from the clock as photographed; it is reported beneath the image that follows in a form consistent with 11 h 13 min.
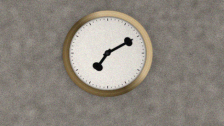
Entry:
7 h 10 min
